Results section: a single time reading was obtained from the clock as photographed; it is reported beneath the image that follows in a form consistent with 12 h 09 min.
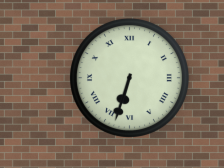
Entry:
6 h 33 min
